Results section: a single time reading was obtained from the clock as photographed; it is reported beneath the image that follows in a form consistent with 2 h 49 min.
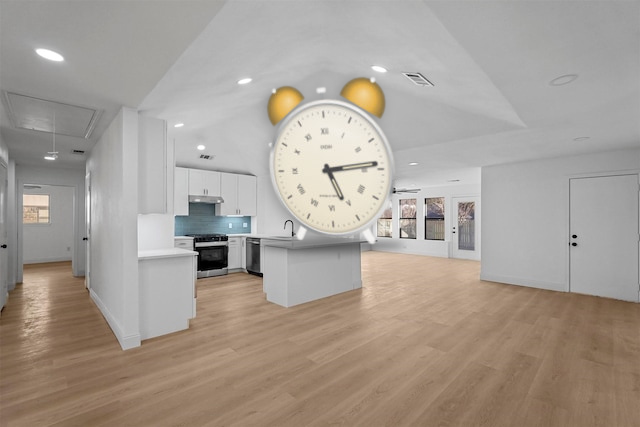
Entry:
5 h 14 min
